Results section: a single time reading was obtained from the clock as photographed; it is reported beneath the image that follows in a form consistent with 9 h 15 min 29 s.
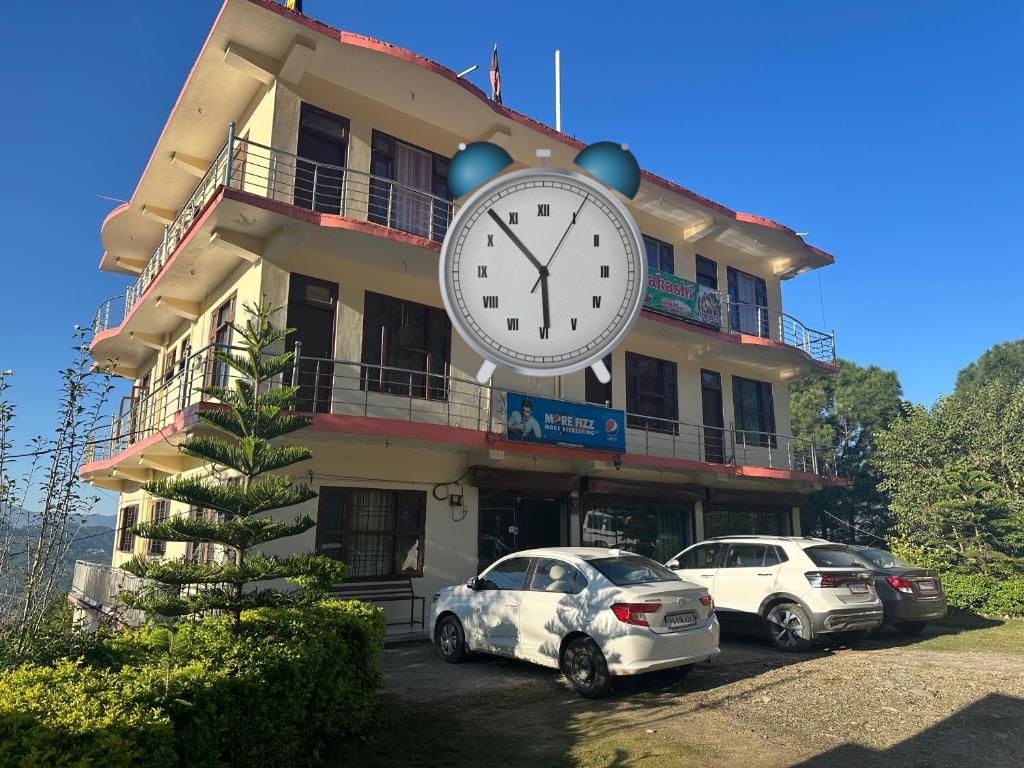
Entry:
5 h 53 min 05 s
